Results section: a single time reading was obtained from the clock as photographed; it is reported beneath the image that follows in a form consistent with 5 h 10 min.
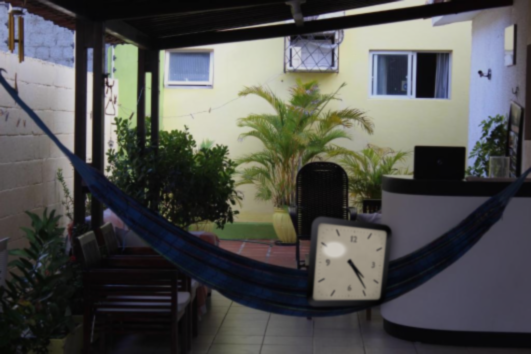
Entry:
4 h 24 min
